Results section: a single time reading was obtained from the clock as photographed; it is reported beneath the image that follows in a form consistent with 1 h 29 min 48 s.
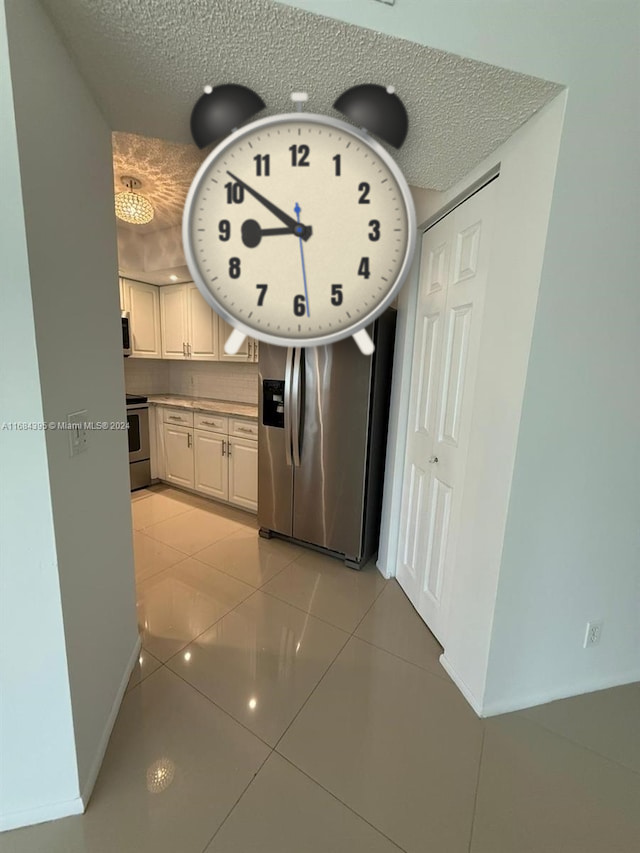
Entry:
8 h 51 min 29 s
